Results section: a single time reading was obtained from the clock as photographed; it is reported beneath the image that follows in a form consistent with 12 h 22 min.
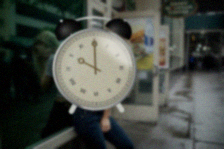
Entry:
10 h 00 min
